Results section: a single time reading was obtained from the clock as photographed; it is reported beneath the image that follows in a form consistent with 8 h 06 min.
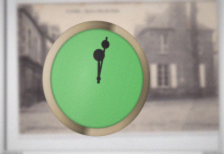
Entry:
12 h 02 min
